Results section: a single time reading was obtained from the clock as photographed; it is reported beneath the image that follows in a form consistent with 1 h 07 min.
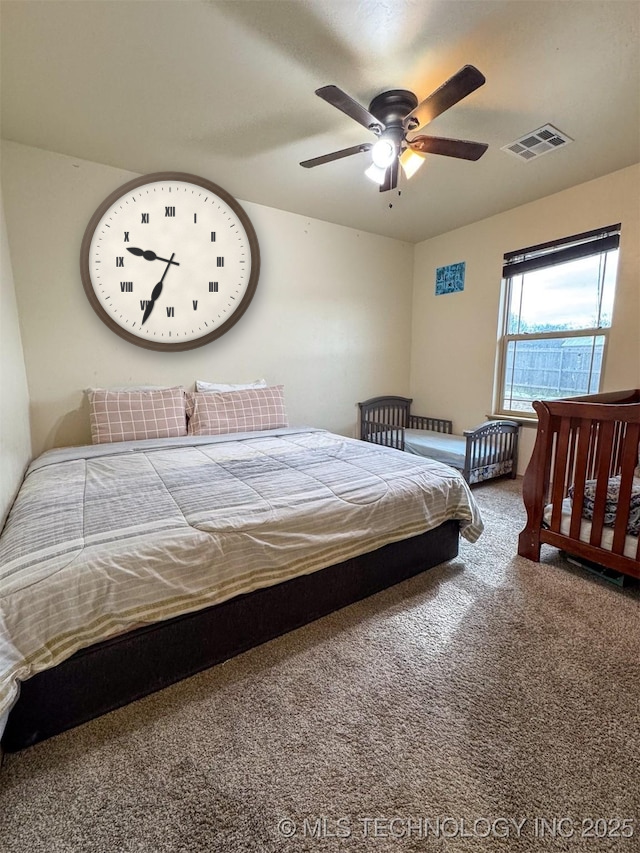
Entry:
9 h 34 min
